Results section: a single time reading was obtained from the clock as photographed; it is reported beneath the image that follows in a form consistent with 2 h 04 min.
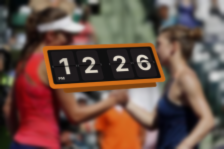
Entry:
12 h 26 min
